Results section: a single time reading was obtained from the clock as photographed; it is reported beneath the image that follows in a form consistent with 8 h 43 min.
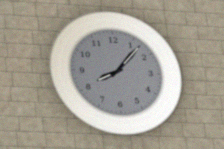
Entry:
8 h 07 min
